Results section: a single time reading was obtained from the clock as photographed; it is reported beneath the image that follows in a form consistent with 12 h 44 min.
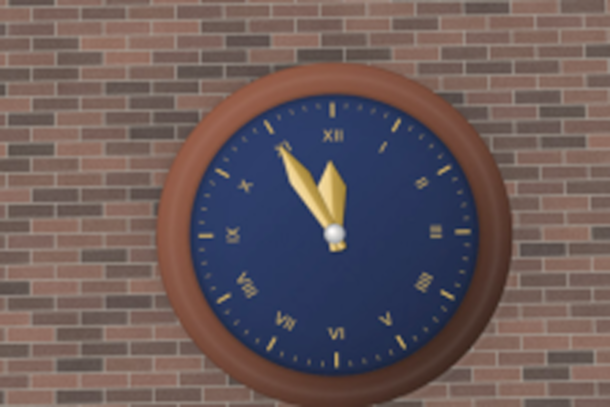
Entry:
11 h 55 min
